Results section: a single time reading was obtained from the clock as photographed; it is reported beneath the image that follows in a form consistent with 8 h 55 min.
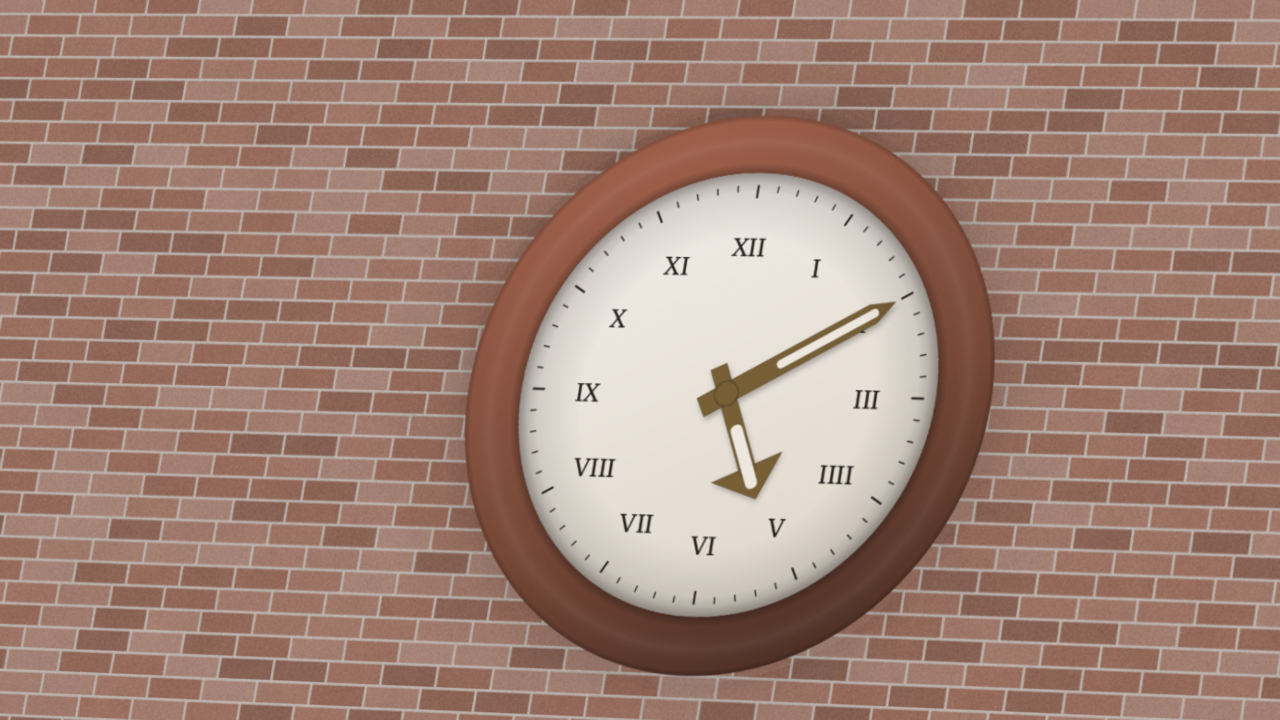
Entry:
5 h 10 min
